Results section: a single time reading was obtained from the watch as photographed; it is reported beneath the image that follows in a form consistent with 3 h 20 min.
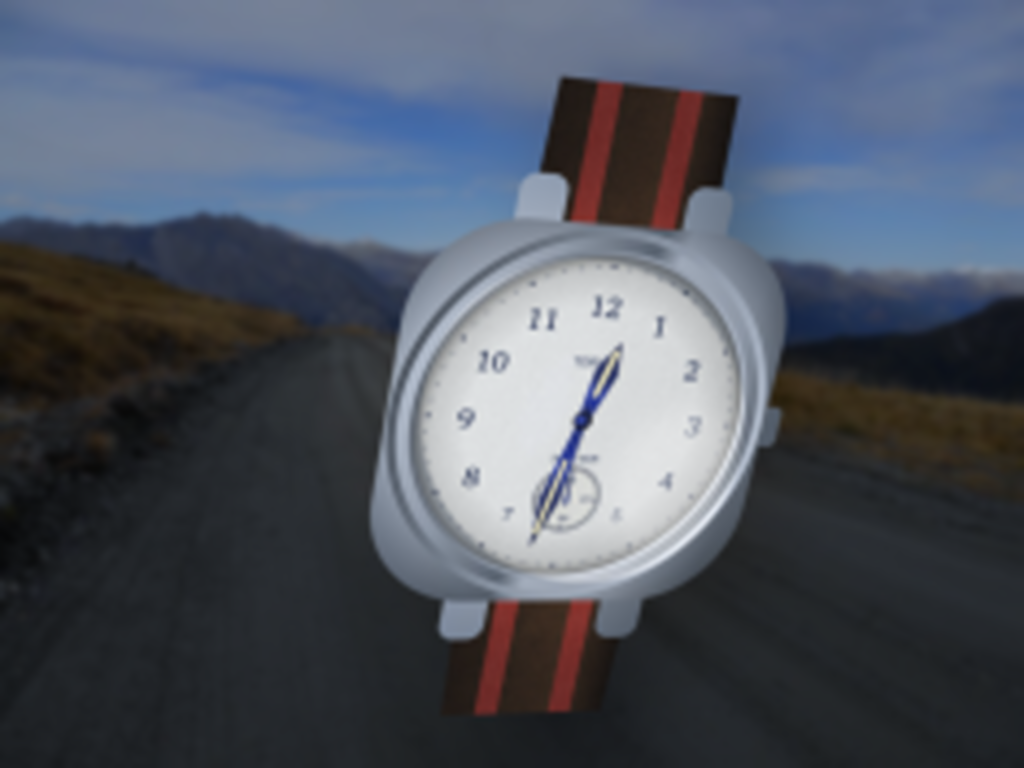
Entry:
12 h 32 min
